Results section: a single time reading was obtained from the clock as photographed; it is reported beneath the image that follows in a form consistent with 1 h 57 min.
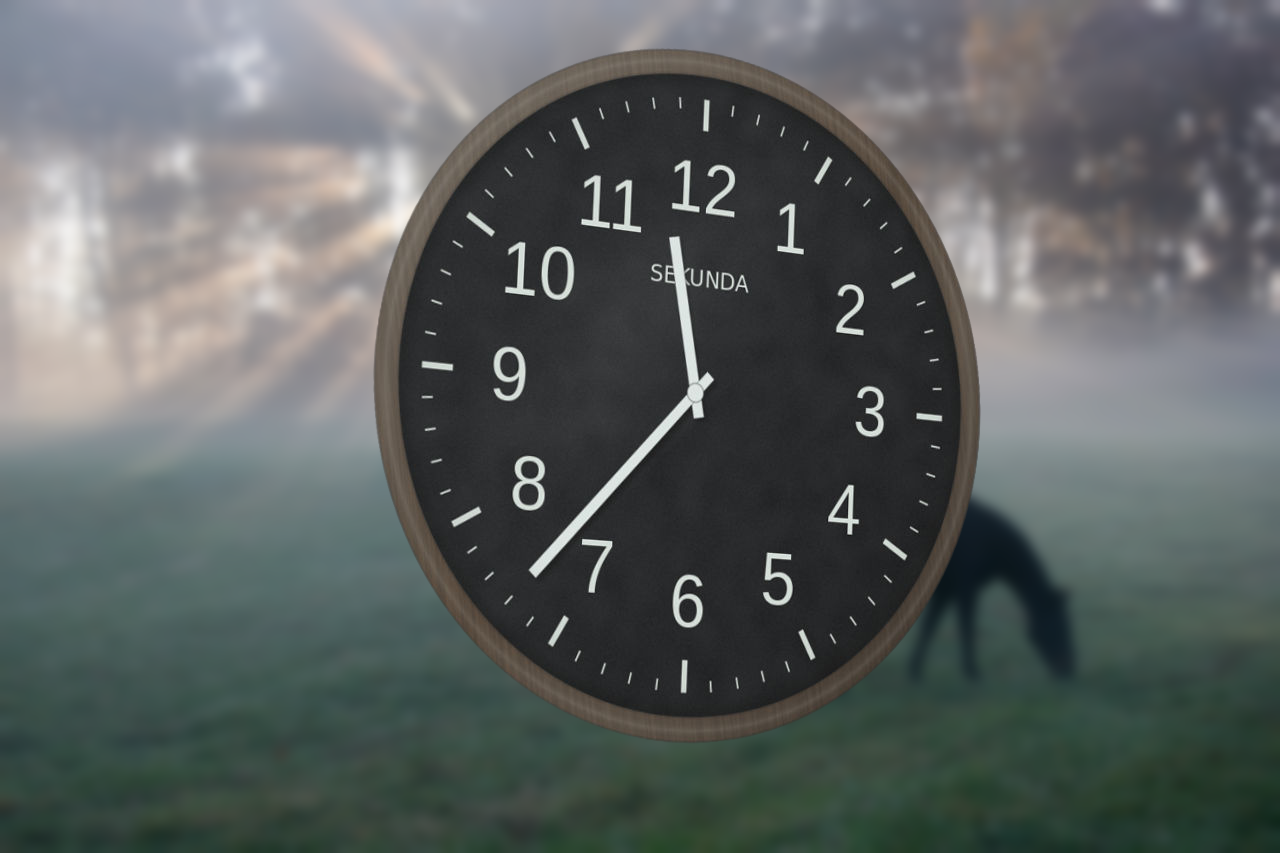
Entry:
11 h 37 min
